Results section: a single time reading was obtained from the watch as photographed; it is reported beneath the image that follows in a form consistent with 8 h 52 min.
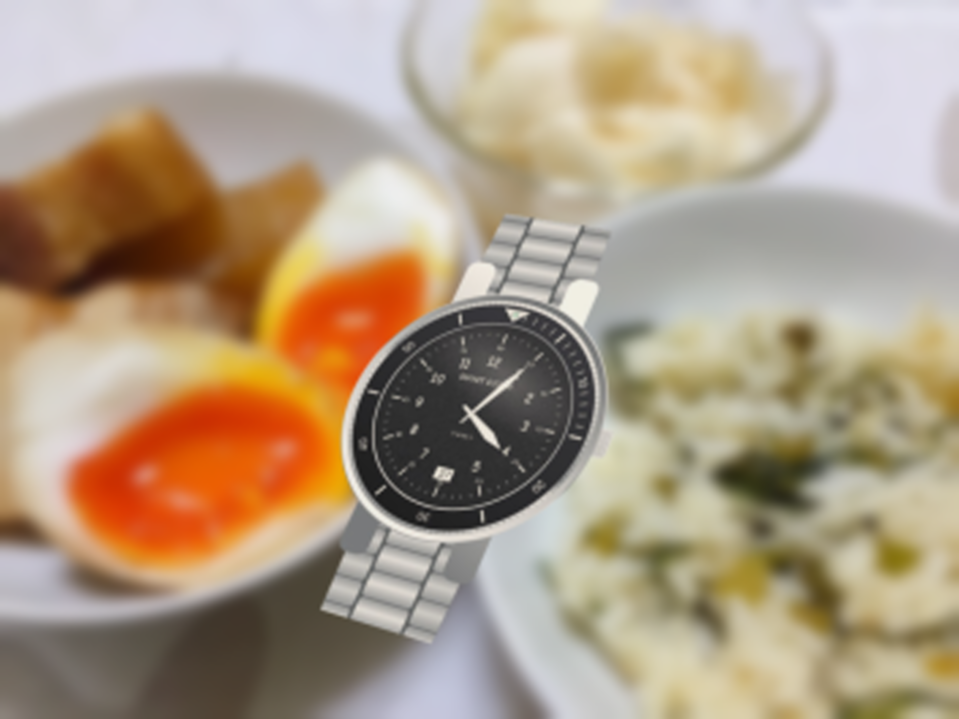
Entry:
4 h 05 min
